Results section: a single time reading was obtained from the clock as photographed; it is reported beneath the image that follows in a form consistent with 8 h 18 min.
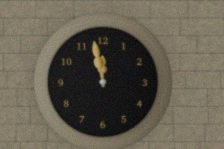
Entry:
11 h 58 min
